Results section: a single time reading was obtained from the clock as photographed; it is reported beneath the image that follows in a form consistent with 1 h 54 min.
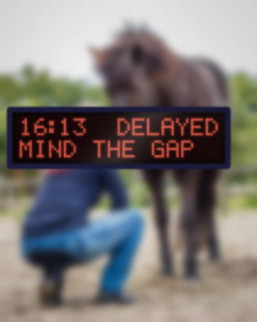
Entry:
16 h 13 min
